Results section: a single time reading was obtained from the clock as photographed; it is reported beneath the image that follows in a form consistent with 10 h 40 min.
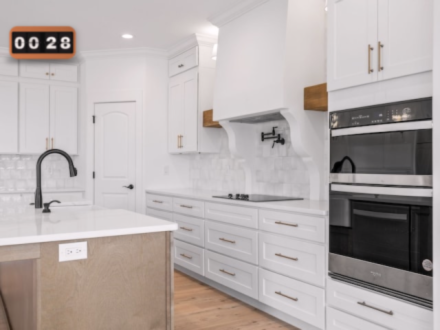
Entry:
0 h 28 min
